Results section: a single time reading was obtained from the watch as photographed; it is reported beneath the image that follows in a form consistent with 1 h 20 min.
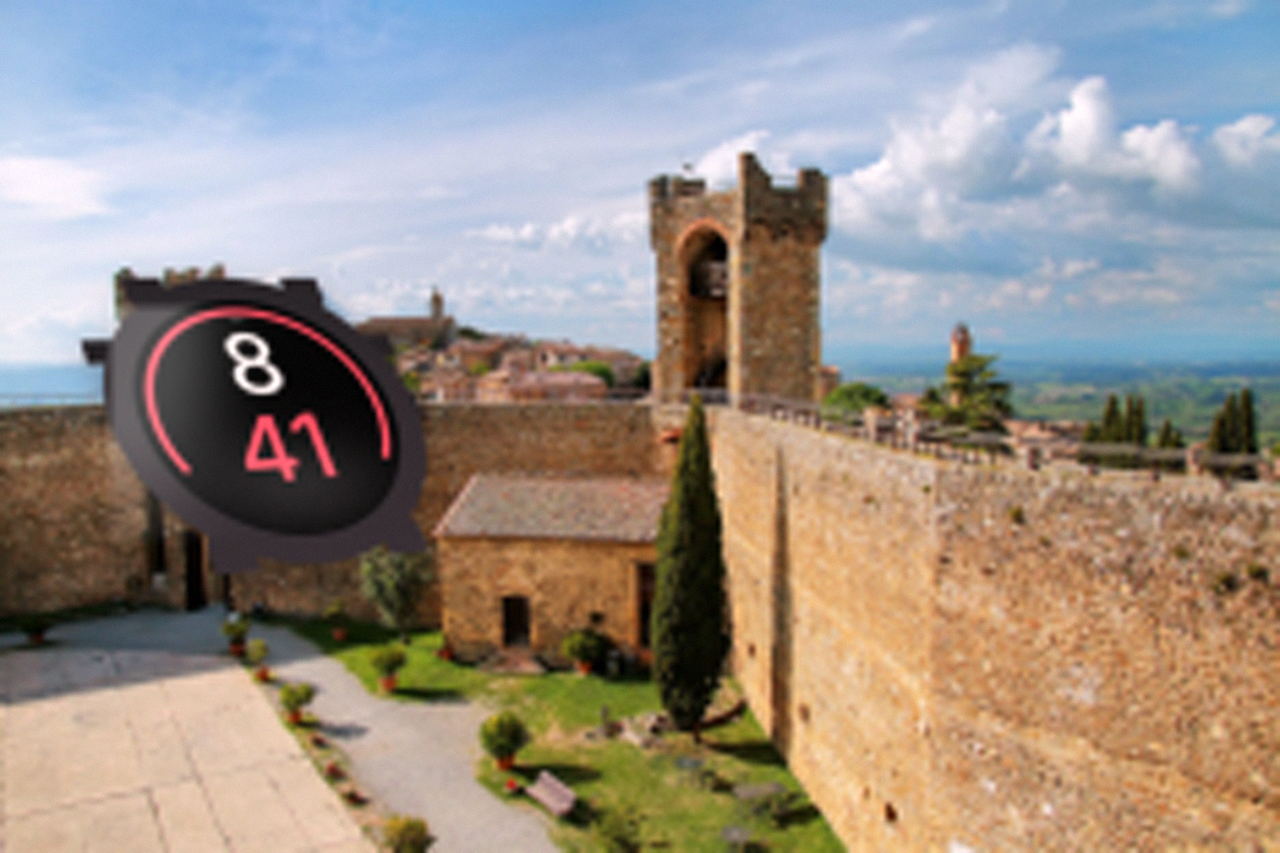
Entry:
8 h 41 min
